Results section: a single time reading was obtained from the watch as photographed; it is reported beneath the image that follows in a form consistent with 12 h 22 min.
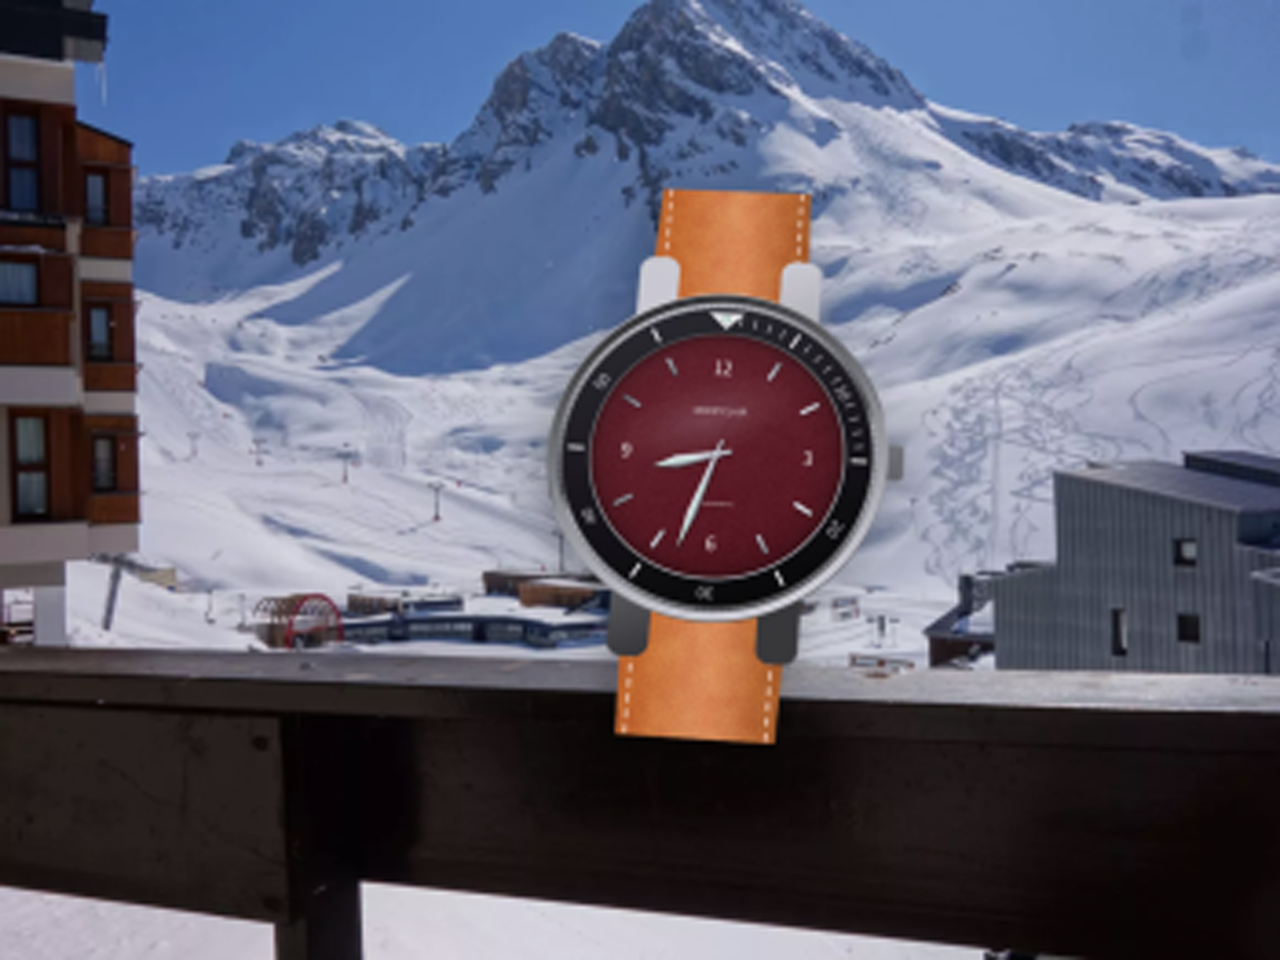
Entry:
8 h 33 min
